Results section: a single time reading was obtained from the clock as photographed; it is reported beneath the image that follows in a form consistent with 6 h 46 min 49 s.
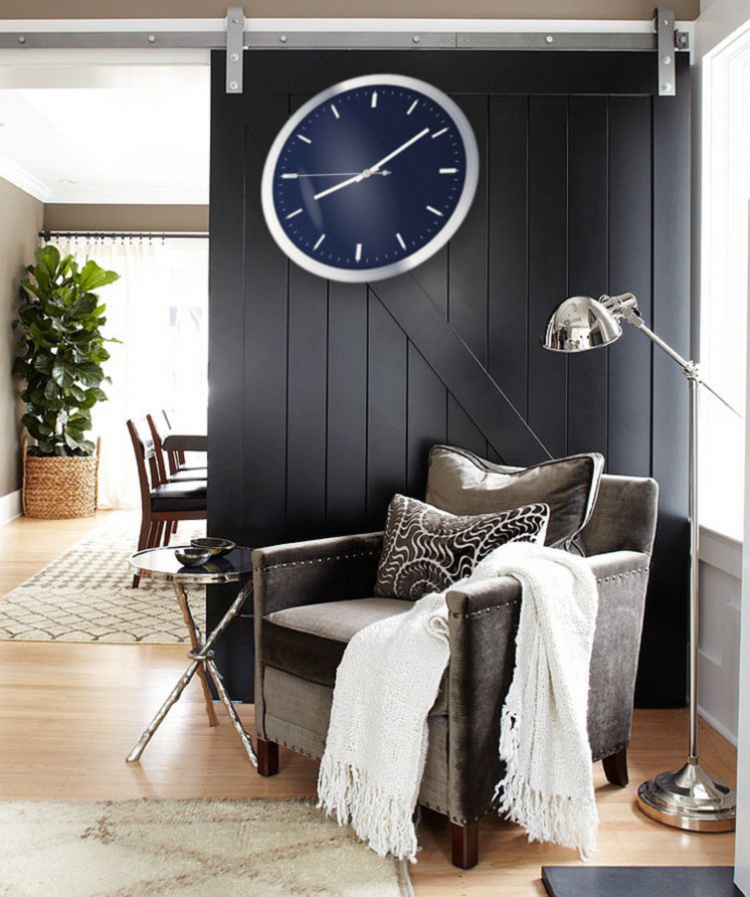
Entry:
8 h 08 min 45 s
